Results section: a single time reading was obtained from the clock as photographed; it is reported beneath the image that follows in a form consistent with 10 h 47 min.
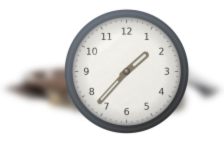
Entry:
1 h 37 min
